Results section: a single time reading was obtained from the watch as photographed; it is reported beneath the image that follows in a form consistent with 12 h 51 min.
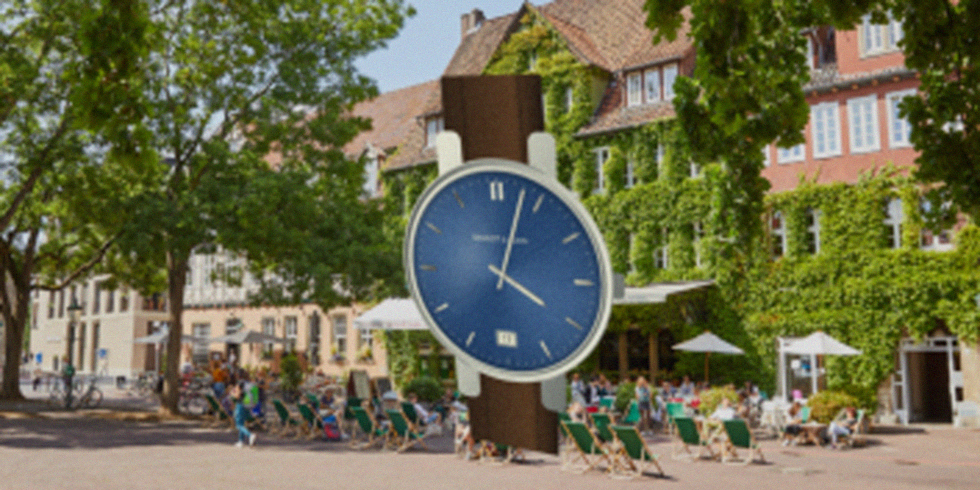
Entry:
4 h 03 min
